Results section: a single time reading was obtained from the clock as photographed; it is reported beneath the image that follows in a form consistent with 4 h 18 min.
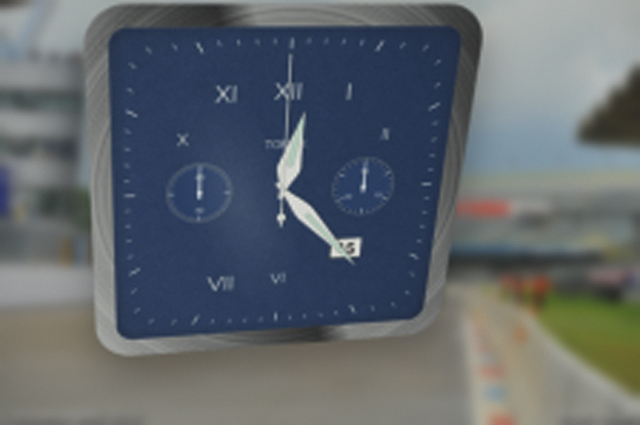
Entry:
12 h 23 min
